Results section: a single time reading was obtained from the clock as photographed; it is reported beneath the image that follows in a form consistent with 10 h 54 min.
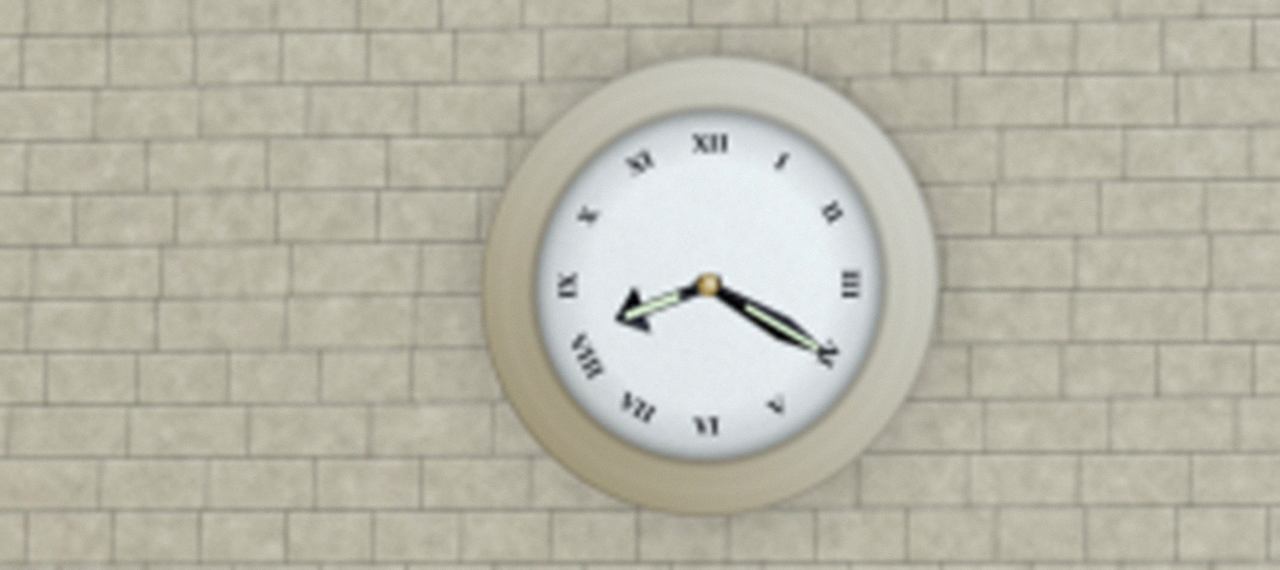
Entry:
8 h 20 min
